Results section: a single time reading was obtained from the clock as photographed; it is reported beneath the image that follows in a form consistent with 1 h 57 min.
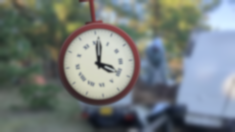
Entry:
4 h 01 min
